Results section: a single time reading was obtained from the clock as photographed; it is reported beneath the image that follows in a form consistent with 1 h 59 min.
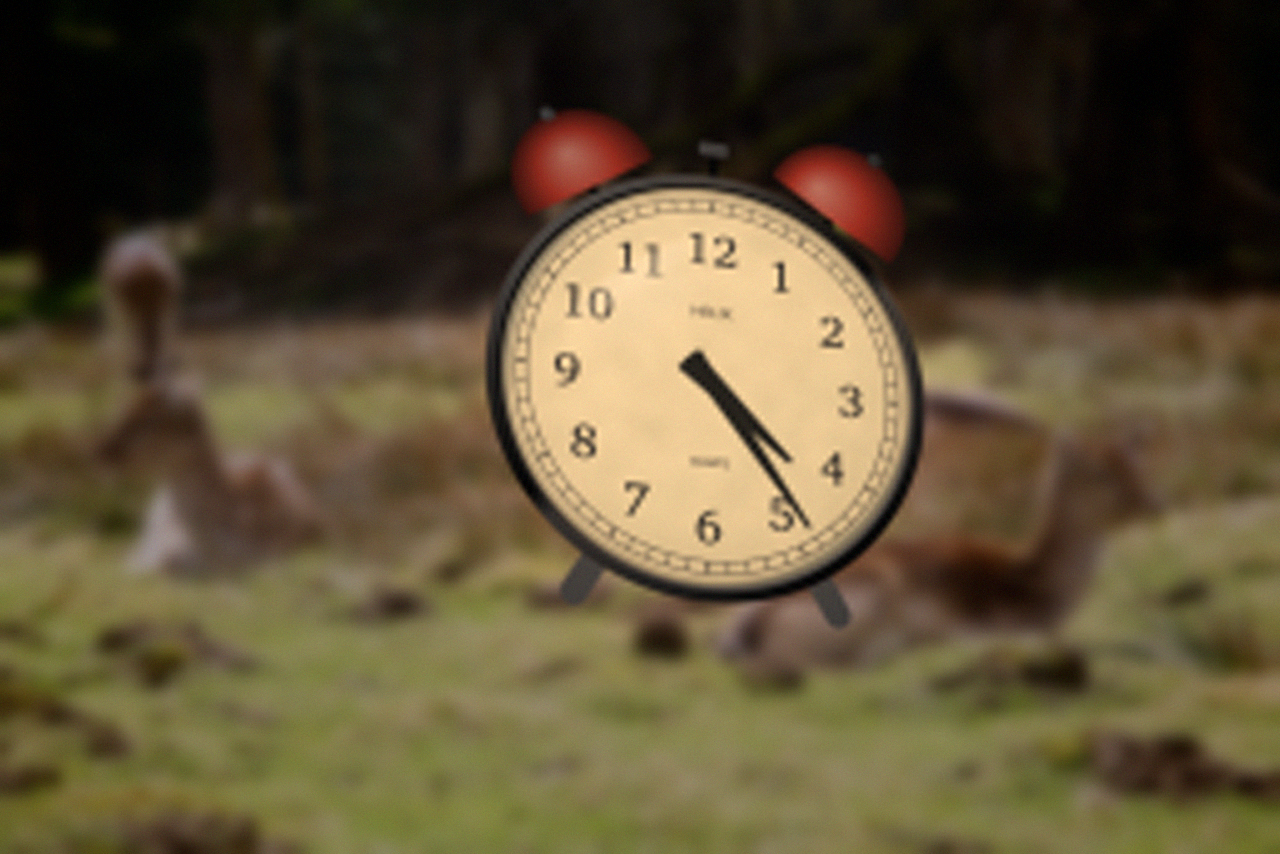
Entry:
4 h 24 min
